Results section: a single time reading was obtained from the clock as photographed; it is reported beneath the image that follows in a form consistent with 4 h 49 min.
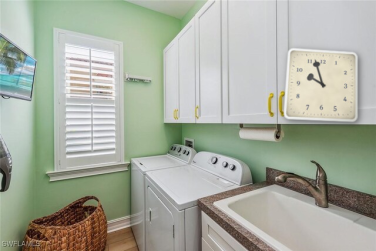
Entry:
9 h 57 min
